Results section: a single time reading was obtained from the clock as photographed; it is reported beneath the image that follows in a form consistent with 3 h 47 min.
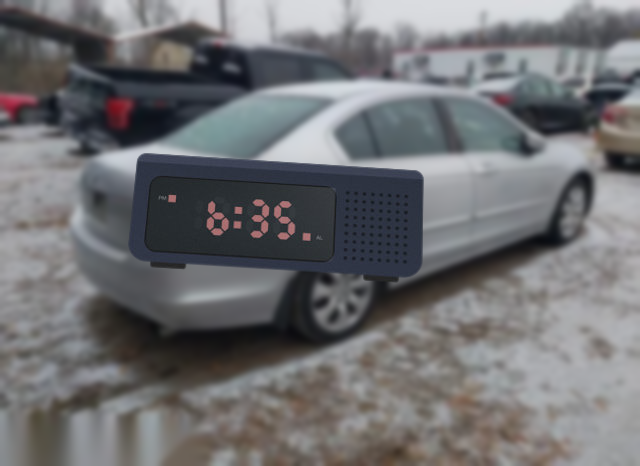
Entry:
6 h 35 min
